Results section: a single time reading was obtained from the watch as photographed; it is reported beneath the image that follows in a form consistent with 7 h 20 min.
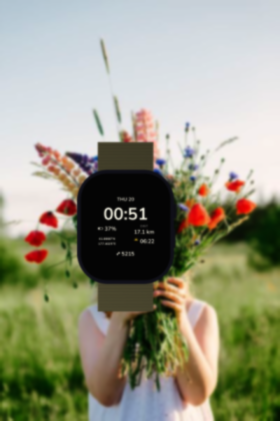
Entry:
0 h 51 min
